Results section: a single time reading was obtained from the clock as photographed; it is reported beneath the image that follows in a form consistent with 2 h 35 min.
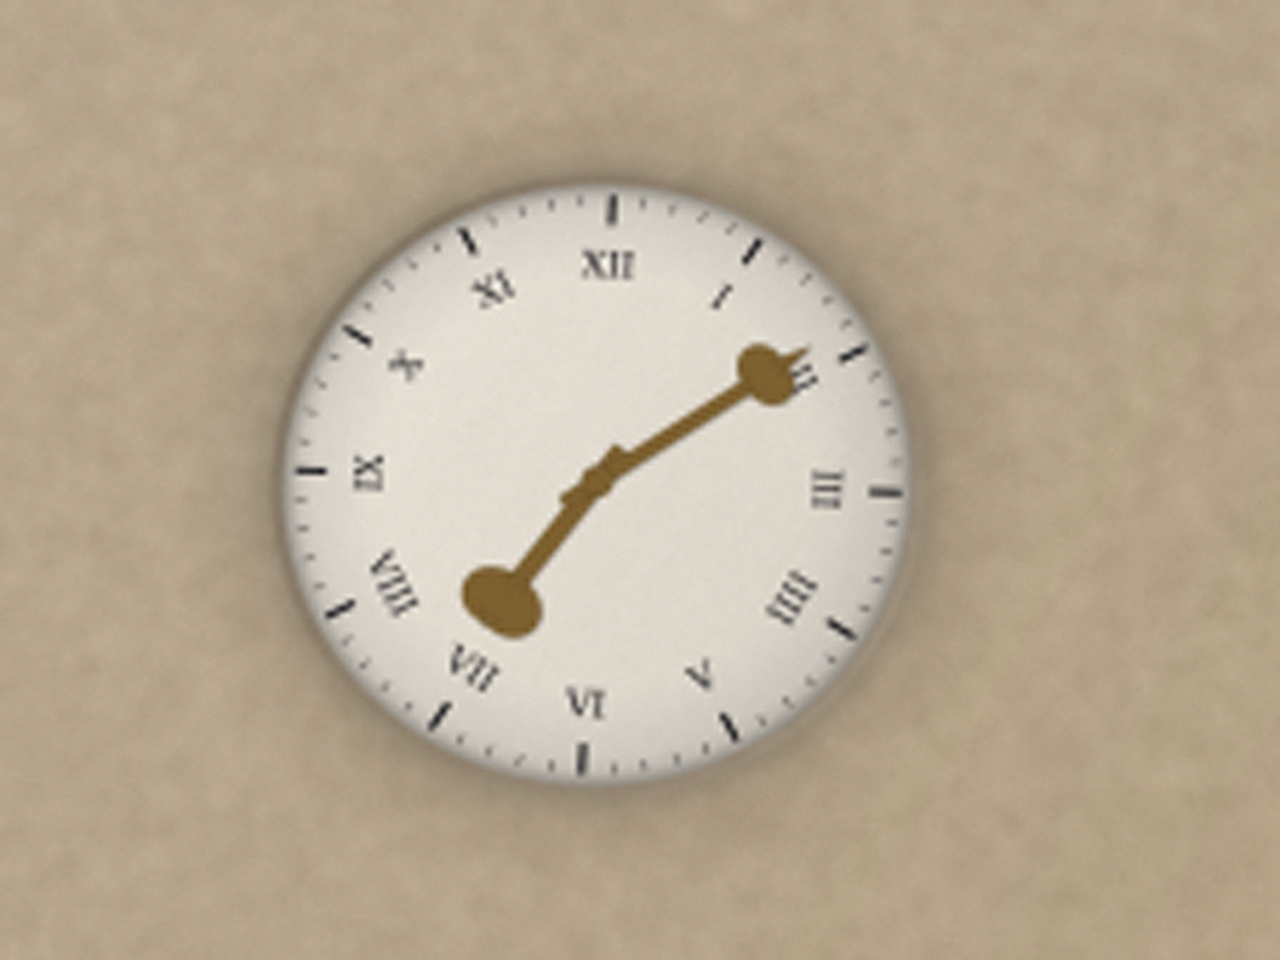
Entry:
7 h 09 min
